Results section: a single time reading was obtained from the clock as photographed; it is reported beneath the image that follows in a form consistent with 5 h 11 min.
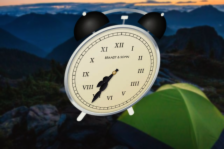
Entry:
7 h 35 min
